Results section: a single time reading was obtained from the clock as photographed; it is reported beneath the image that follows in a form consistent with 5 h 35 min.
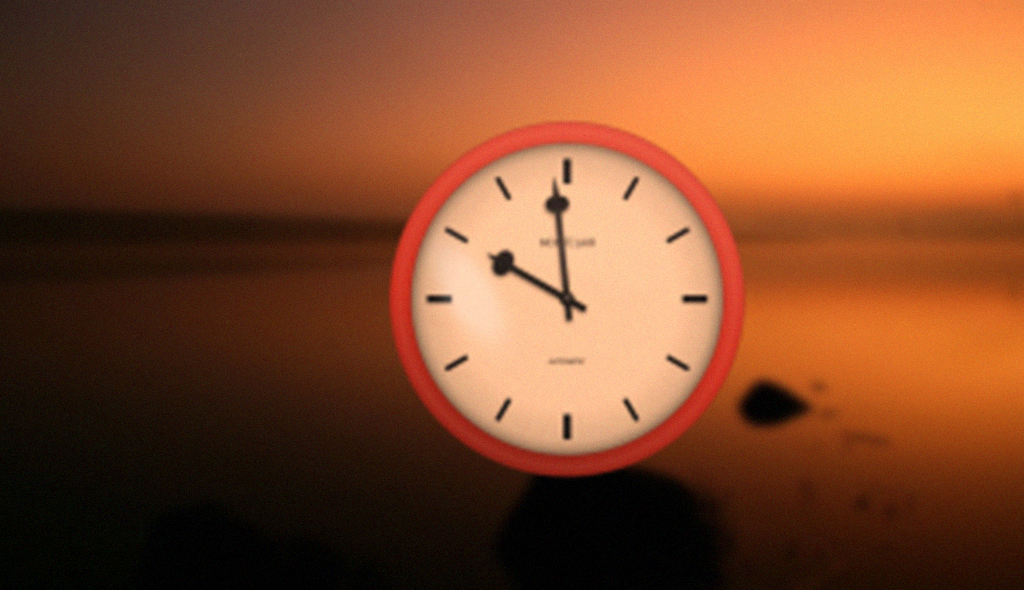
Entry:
9 h 59 min
